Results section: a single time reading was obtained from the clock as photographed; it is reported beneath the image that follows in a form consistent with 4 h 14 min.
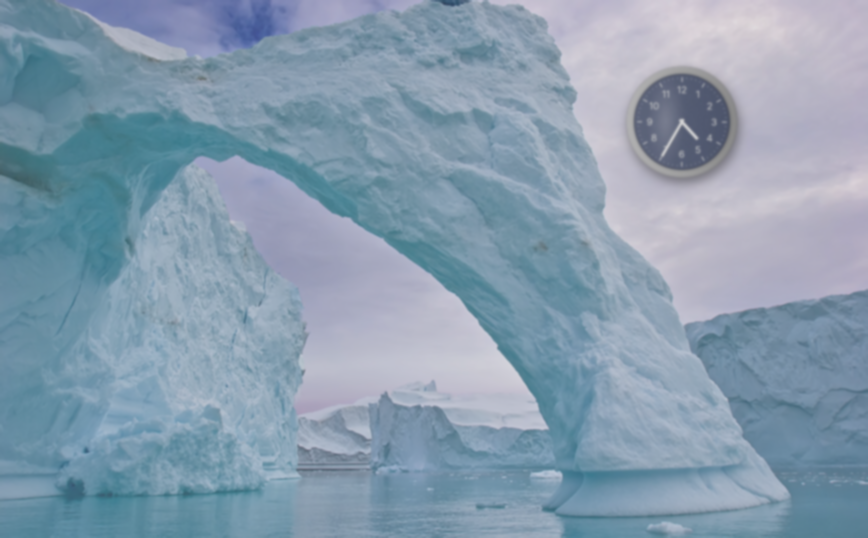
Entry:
4 h 35 min
